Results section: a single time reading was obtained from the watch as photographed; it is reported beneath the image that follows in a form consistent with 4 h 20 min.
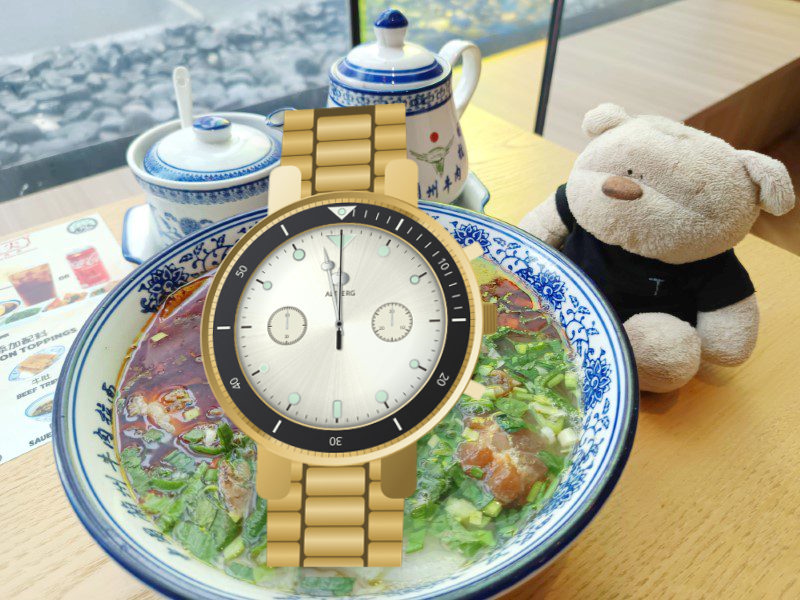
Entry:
11 h 58 min
